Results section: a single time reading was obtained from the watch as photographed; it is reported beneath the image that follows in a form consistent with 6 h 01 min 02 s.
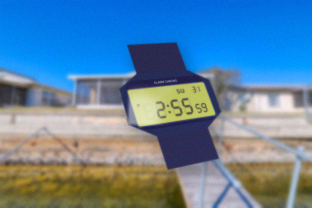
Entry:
2 h 55 min 59 s
